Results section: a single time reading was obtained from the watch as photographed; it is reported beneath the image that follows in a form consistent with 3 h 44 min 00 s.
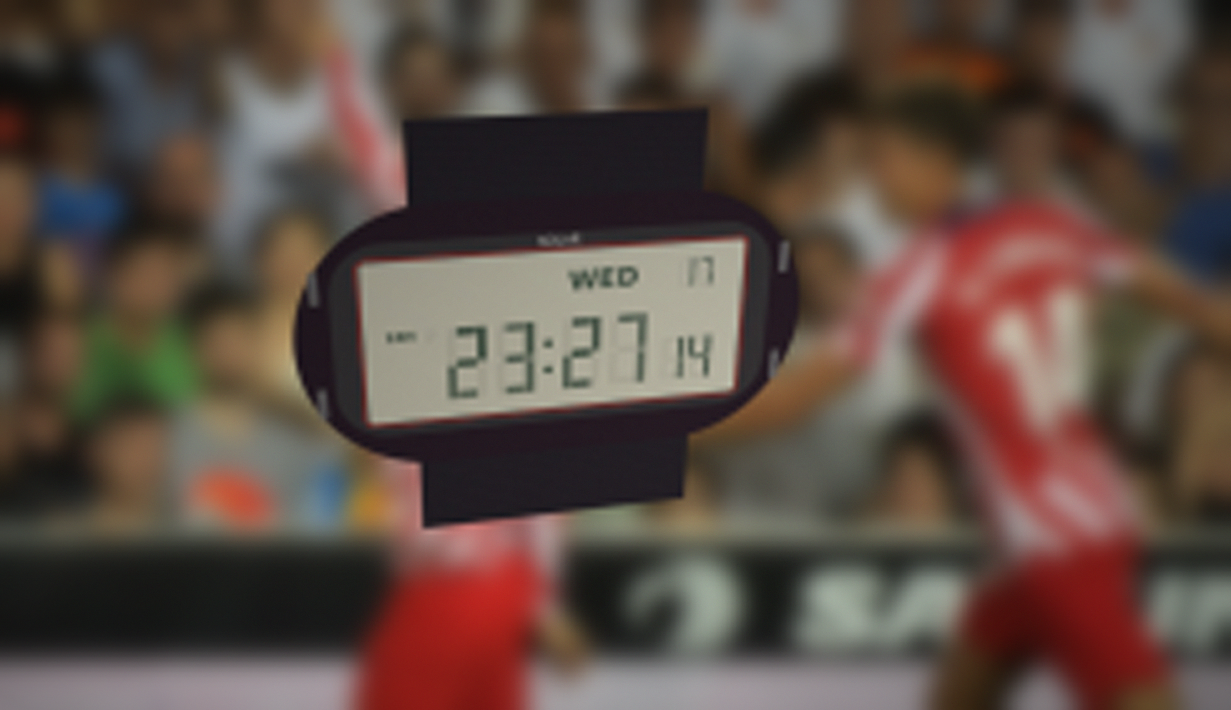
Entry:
23 h 27 min 14 s
